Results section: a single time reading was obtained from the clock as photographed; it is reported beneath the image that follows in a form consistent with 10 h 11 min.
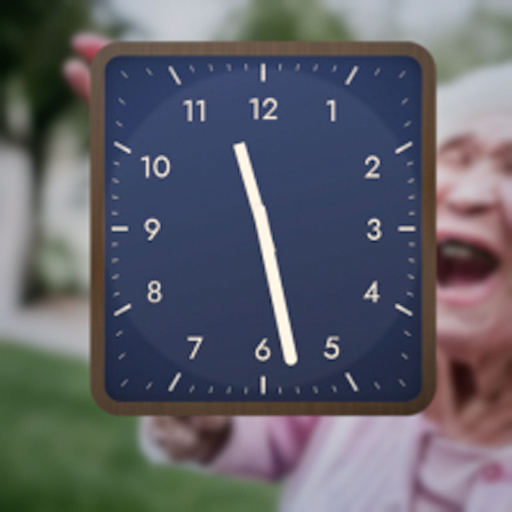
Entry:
11 h 28 min
